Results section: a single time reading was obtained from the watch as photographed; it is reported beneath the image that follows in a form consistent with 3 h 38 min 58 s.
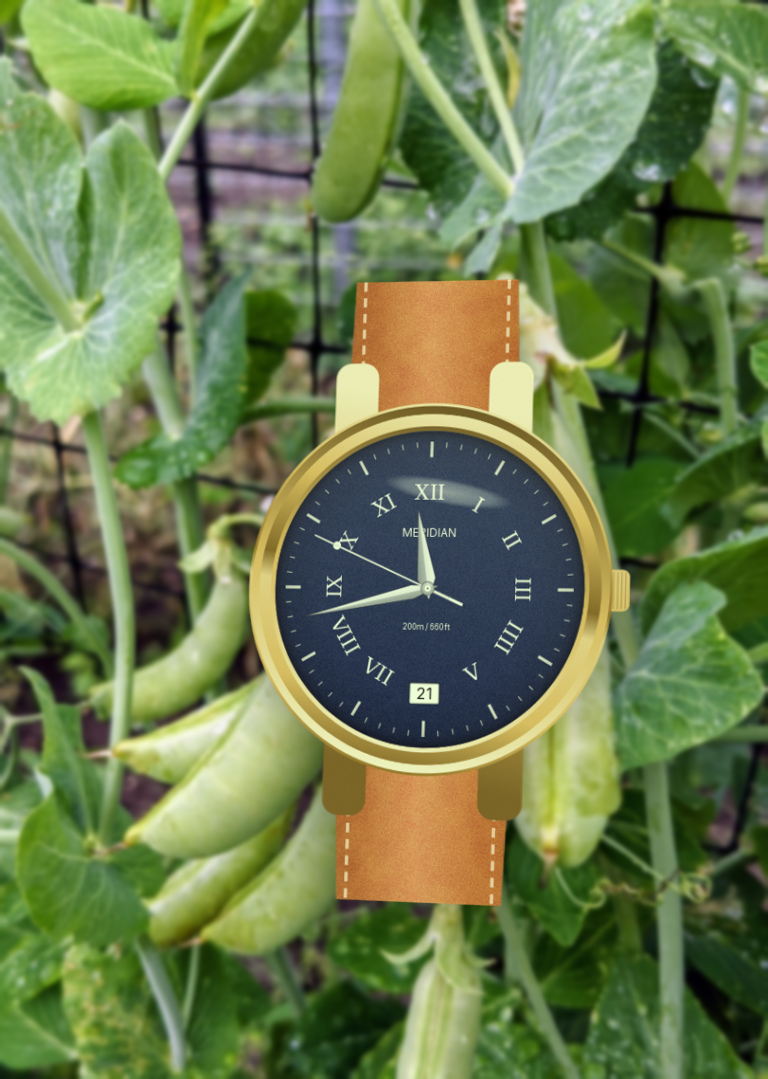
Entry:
11 h 42 min 49 s
